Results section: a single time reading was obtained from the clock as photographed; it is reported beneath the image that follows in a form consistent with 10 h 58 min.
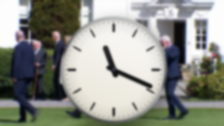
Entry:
11 h 19 min
